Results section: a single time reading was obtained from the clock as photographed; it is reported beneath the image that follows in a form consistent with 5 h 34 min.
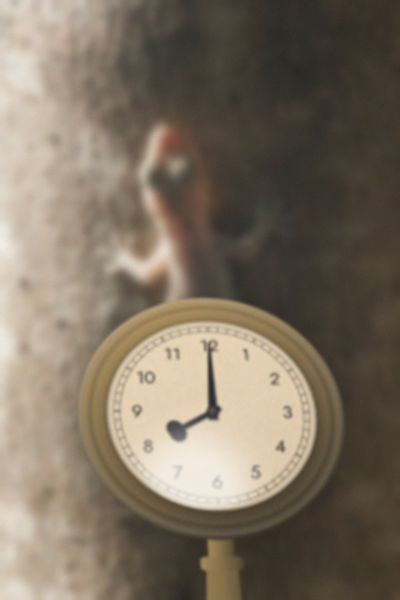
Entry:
8 h 00 min
